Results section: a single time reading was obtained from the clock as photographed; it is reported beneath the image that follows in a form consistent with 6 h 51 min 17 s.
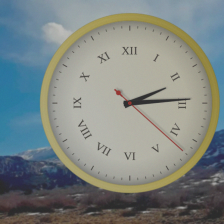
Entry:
2 h 14 min 22 s
